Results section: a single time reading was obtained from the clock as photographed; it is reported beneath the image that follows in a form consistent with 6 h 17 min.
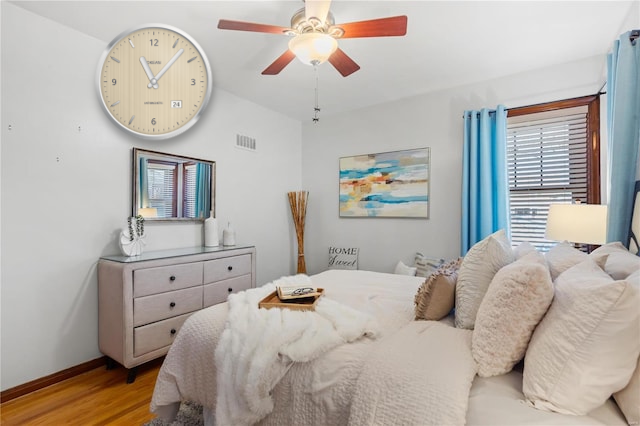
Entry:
11 h 07 min
